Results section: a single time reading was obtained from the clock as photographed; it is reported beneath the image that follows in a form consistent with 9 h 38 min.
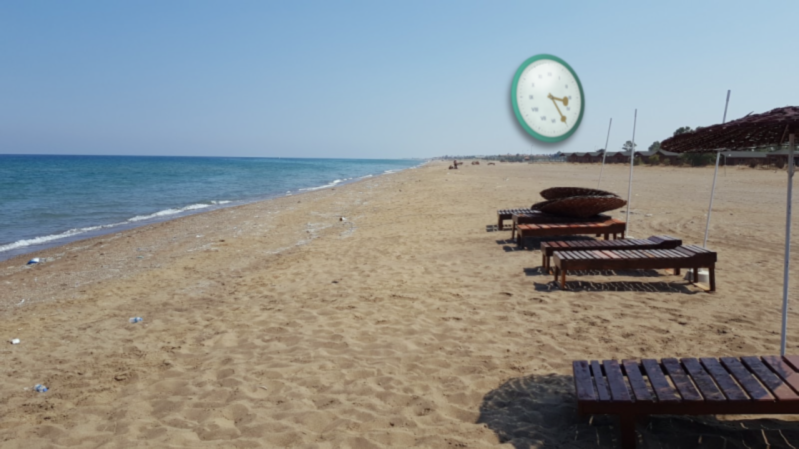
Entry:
3 h 25 min
